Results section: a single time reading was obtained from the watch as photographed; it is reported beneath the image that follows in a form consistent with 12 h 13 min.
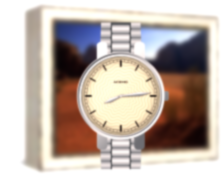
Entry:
8 h 14 min
